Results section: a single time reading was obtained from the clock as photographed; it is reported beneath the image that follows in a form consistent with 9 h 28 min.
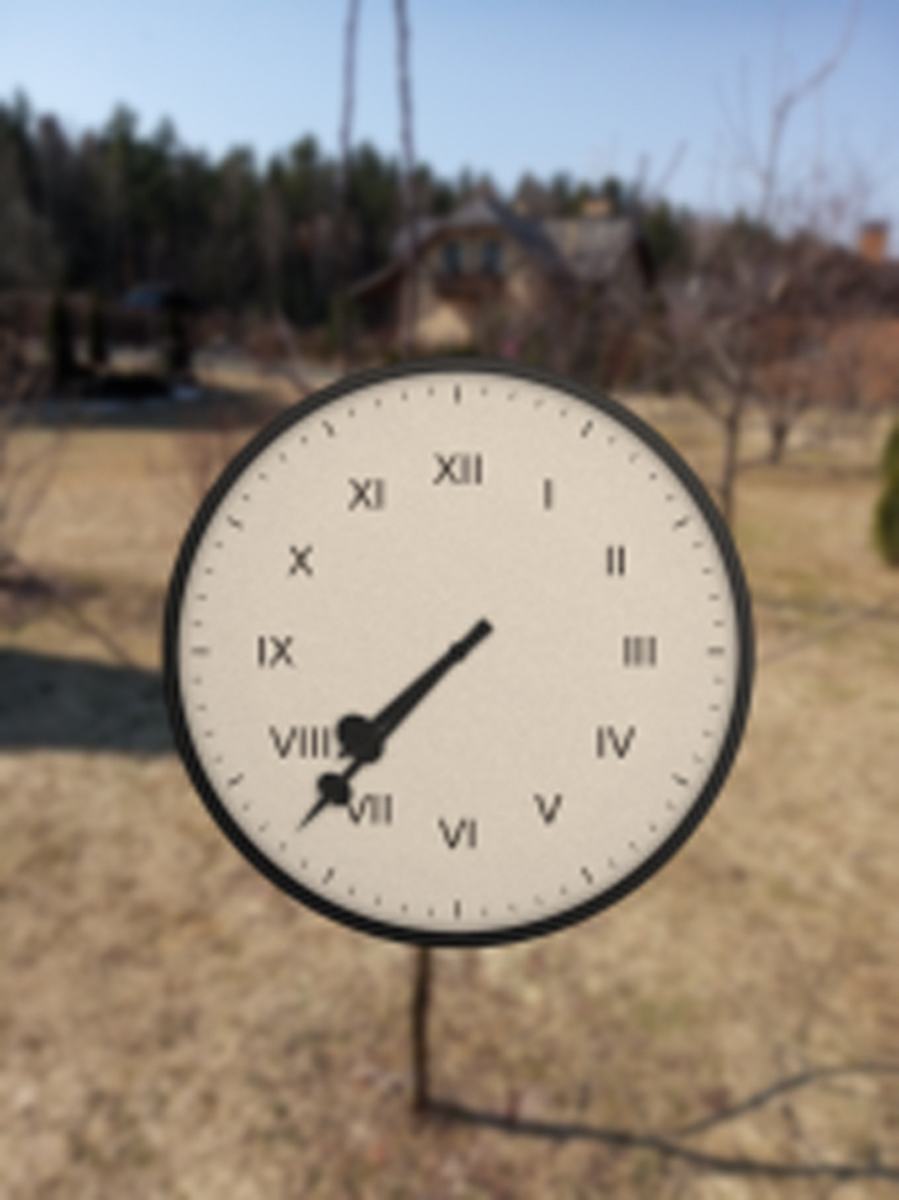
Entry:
7 h 37 min
